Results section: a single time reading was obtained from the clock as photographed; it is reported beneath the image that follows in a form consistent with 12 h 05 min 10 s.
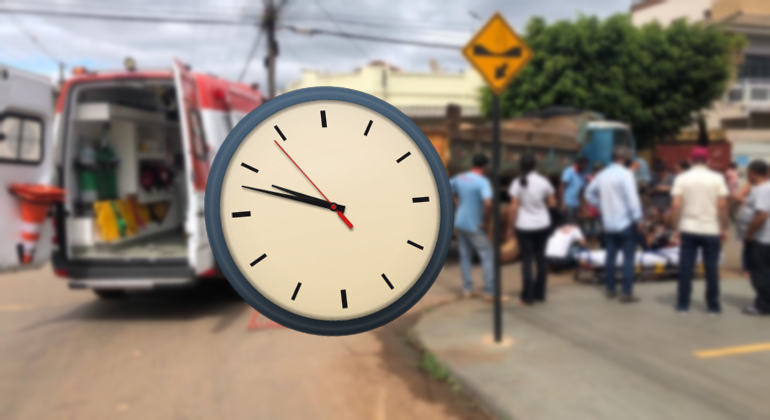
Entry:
9 h 47 min 54 s
